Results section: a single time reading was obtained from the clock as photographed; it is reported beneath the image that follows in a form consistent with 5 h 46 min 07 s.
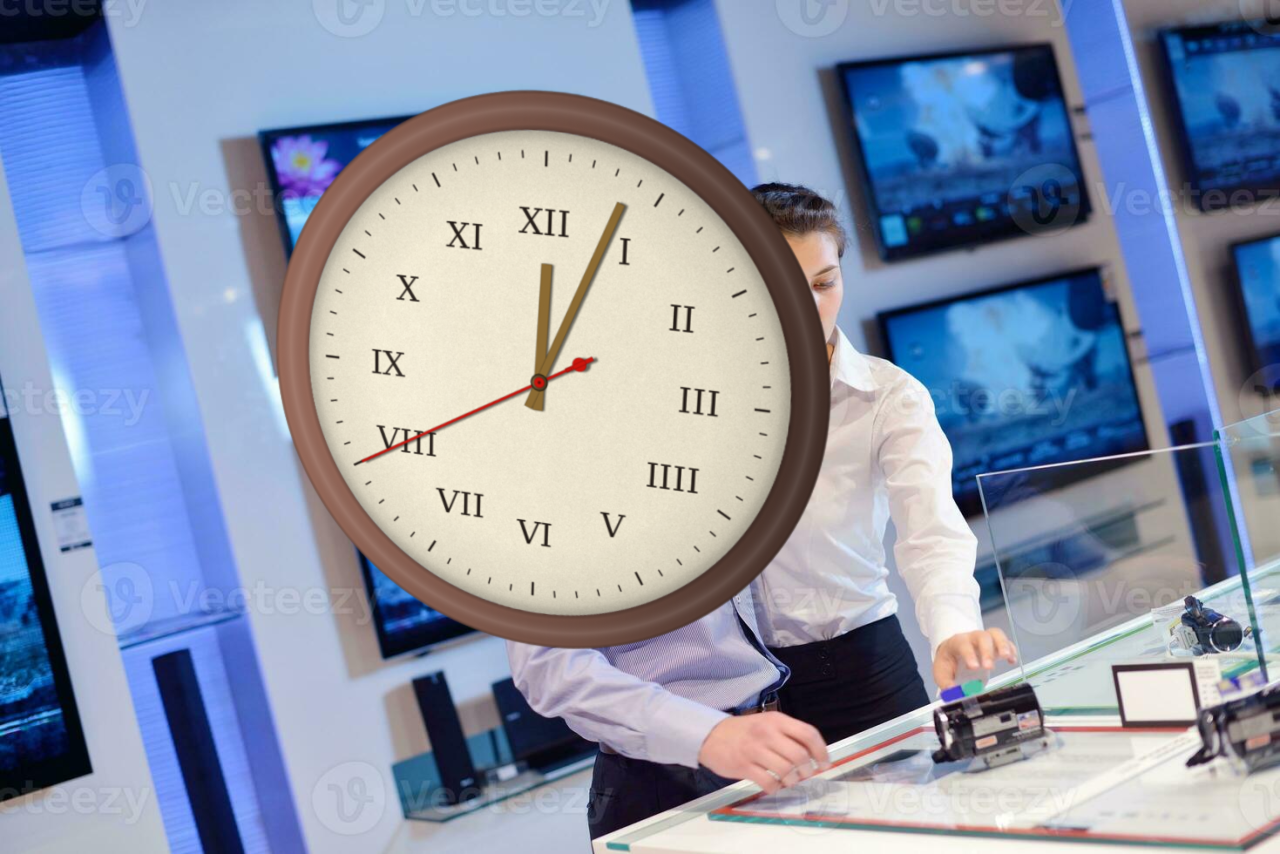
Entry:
12 h 03 min 40 s
